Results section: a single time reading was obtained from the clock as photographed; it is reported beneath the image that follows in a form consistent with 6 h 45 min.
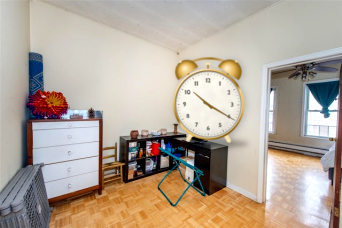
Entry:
10 h 20 min
